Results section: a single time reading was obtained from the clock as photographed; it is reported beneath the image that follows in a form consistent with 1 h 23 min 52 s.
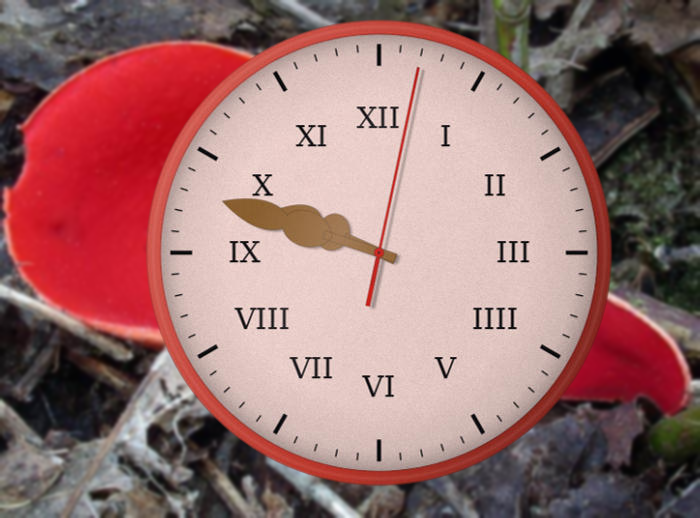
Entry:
9 h 48 min 02 s
